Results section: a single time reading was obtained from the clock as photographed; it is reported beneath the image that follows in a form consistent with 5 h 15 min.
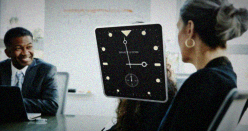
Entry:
2 h 59 min
